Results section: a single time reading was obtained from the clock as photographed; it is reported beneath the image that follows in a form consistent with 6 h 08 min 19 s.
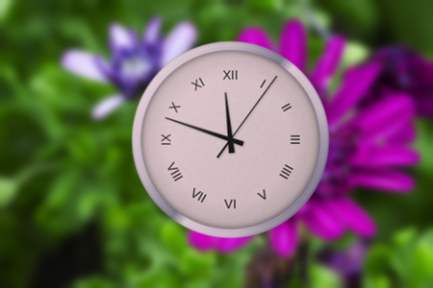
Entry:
11 h 48 min 06 s
